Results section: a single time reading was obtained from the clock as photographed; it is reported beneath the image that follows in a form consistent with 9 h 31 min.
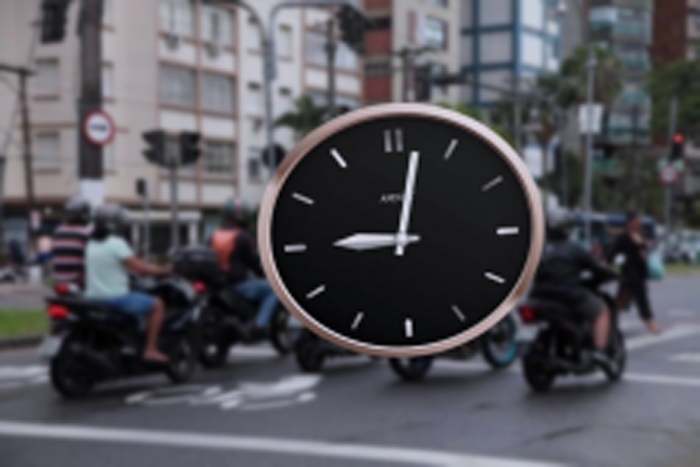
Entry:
9 h 02 min
